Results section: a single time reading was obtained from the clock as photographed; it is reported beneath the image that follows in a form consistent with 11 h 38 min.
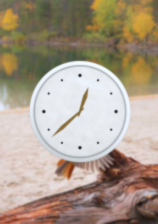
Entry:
12 h 38 min
